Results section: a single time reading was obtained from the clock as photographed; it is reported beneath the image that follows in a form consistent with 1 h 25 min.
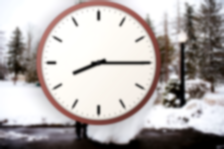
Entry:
8 h 15 min
